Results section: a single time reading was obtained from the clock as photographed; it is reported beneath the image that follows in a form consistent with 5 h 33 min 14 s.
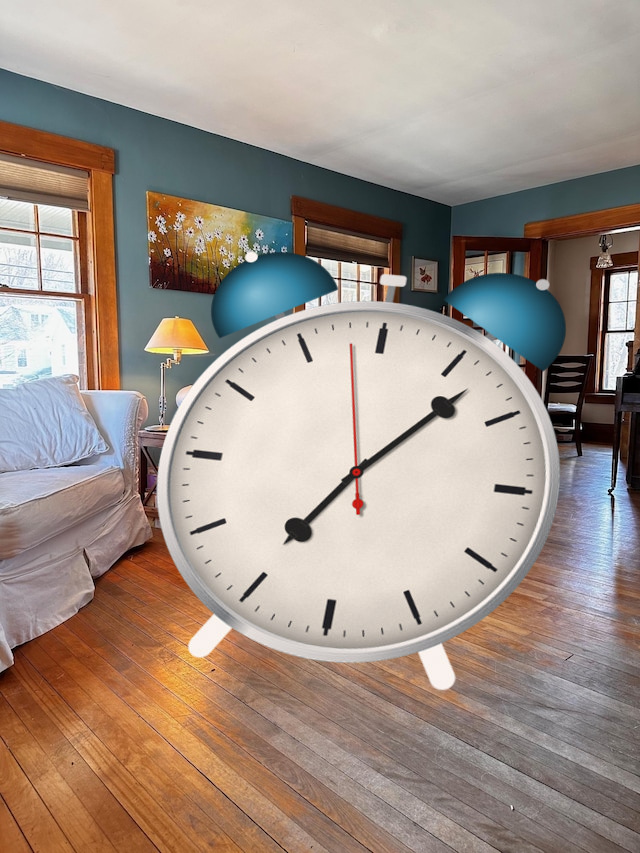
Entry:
7 h 06 min 58 s
